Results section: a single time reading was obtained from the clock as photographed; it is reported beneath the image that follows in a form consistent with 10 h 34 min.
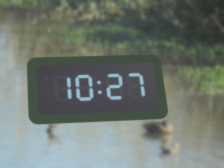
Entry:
10 h 27 min
